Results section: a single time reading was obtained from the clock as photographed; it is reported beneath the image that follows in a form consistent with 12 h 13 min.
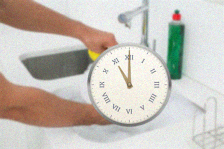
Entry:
11 h 00 min
